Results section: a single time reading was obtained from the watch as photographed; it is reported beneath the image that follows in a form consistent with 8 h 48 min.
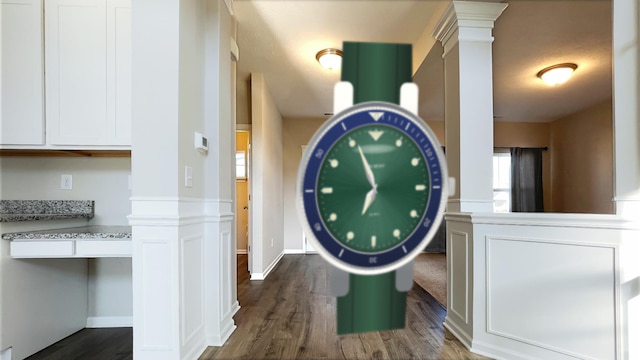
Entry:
6 h 56 min
